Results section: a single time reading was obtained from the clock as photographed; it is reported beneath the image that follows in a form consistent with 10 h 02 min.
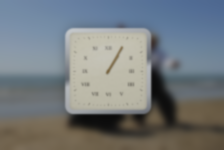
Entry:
1 h 05 min
